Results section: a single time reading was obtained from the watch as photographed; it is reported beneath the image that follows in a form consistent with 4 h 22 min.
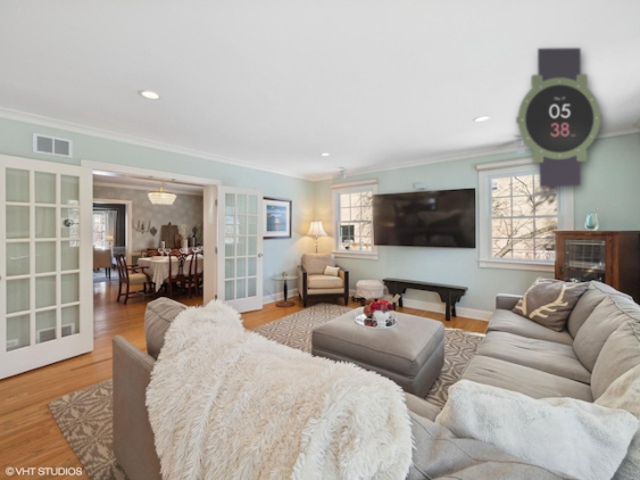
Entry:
5 h 38 min
